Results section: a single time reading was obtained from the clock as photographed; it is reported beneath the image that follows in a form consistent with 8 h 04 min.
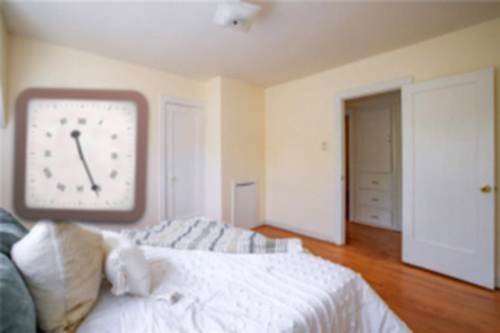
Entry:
11 h 26 min
